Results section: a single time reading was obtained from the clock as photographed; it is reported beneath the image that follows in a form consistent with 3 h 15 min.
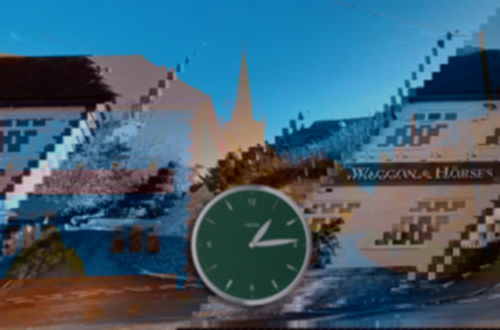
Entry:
1 h 14 min
